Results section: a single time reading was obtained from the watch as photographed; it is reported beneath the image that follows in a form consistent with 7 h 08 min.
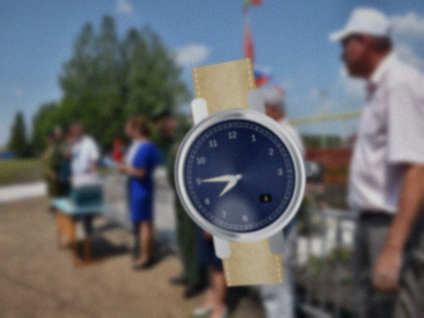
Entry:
7 h 45 min
